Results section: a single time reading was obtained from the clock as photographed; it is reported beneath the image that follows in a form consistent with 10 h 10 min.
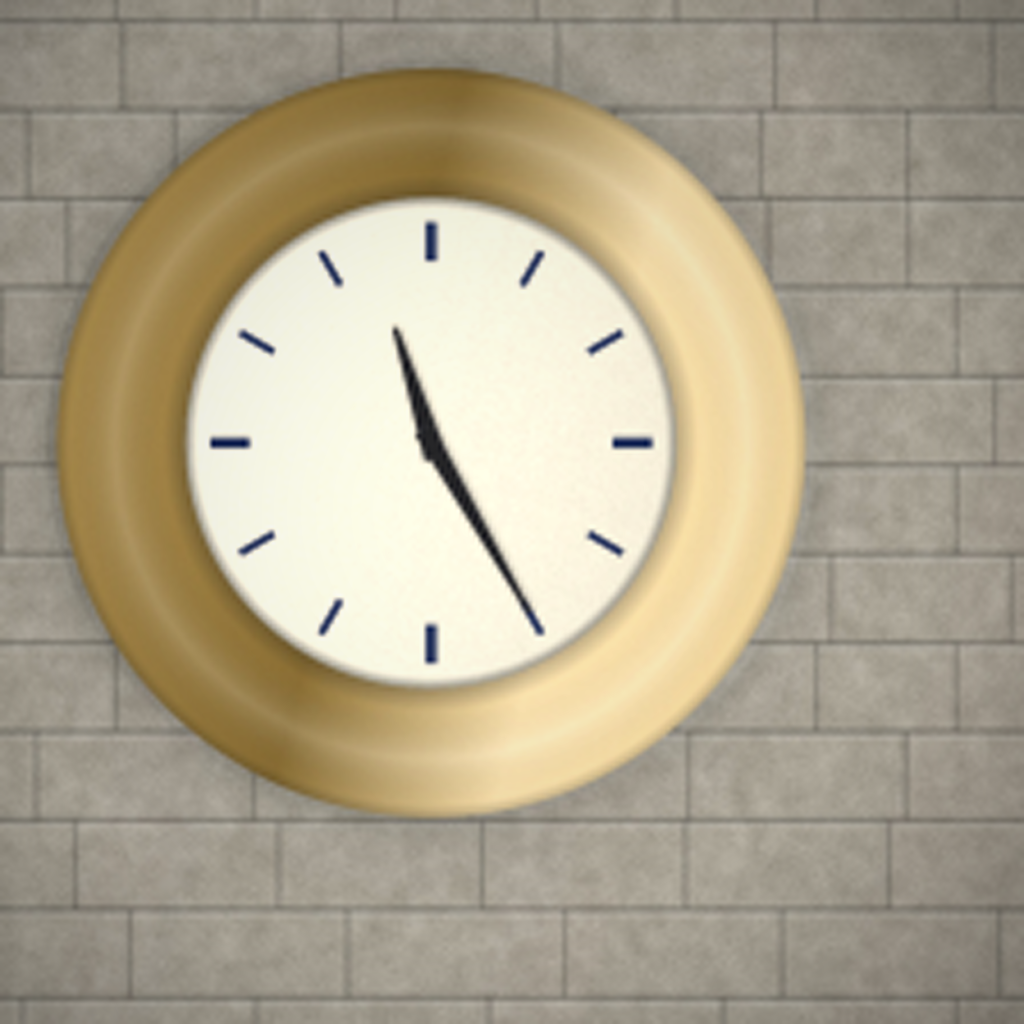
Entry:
11 h 25 min
